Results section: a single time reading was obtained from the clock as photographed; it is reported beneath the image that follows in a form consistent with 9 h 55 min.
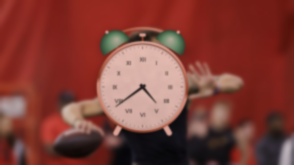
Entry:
4 h 39 min
